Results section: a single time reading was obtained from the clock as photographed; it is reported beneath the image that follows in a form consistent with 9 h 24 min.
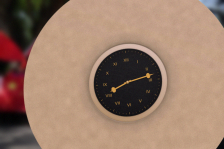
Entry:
8 h 13 min
